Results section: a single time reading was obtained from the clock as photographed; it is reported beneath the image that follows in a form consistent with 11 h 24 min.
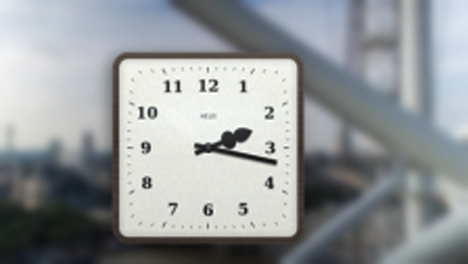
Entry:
2 h 17 min
